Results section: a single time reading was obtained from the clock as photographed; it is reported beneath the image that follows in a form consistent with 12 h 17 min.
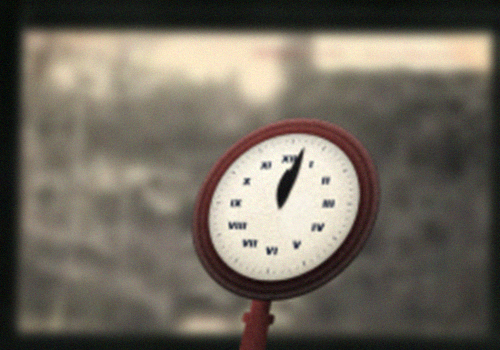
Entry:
12 h 02 min
